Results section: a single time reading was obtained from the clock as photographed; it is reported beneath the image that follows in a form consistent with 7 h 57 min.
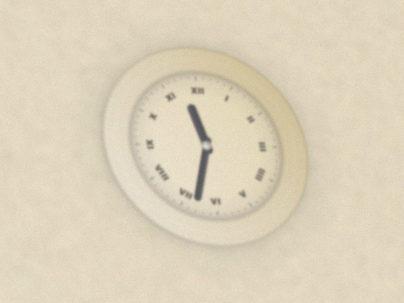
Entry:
11 h 33 min
